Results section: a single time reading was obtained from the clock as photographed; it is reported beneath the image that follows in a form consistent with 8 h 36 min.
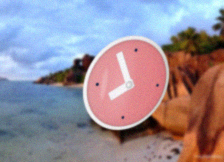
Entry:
7 h 55 min
